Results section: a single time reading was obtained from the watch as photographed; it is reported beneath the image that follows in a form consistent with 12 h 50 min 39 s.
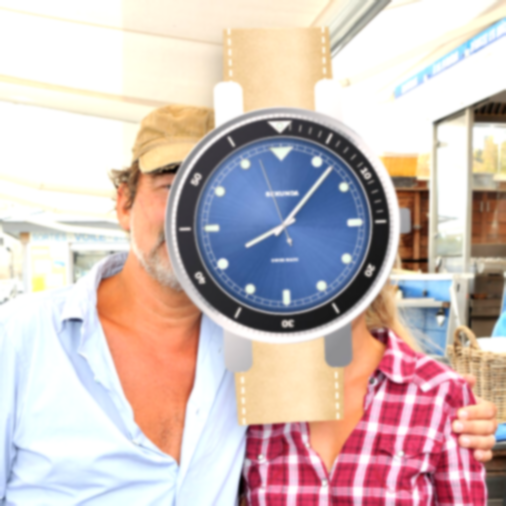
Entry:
8 h 06 min 57 s
